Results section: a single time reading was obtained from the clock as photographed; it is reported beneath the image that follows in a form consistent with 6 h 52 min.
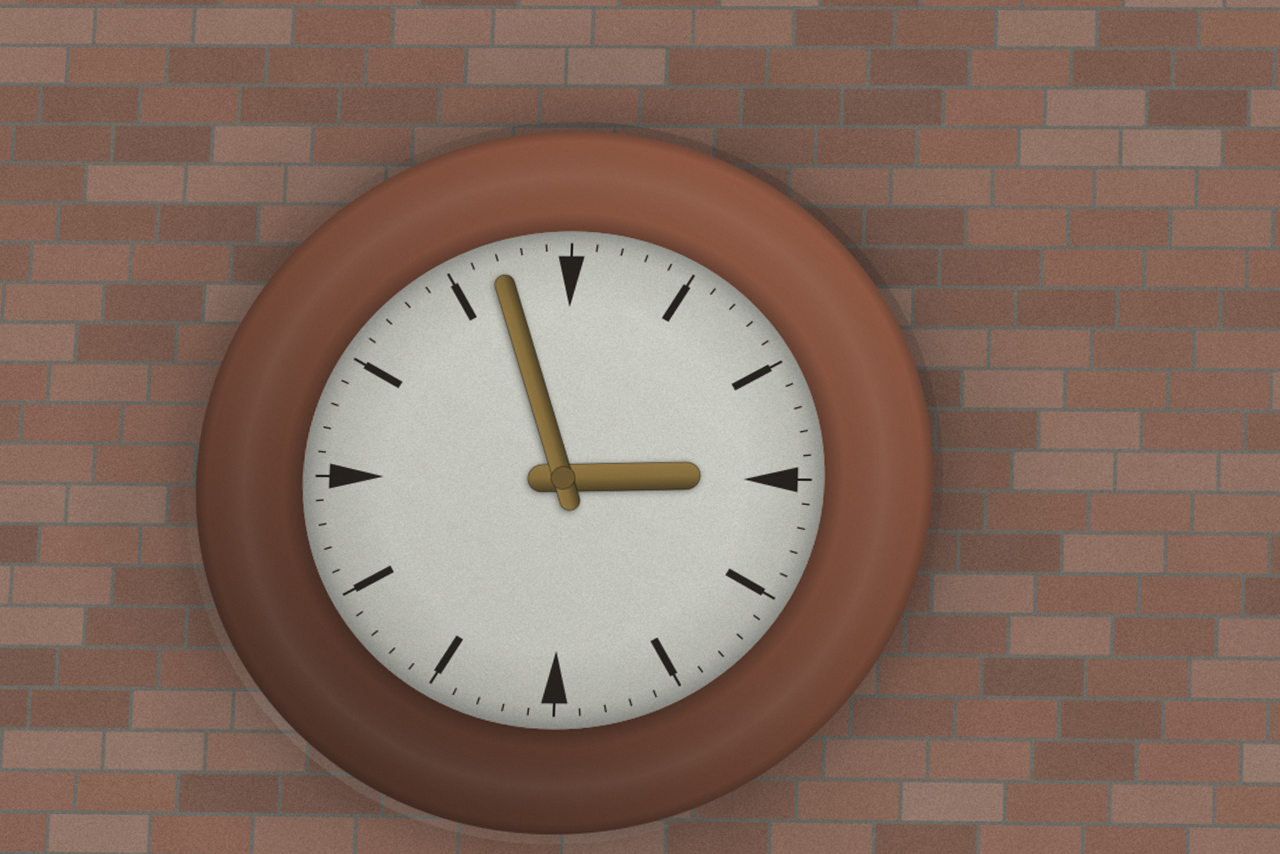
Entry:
2 h 57 min
